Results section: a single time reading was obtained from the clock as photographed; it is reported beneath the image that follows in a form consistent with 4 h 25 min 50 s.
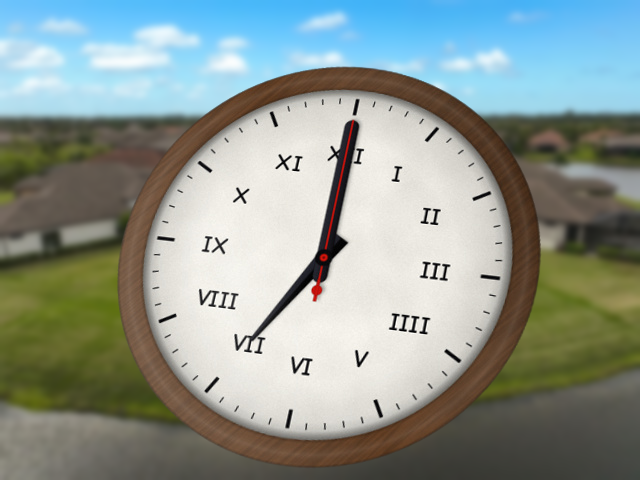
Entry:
7 h 00 min 00 s
